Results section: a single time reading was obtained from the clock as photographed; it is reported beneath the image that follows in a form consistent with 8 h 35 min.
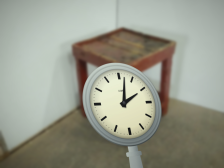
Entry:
2 h 02 min
